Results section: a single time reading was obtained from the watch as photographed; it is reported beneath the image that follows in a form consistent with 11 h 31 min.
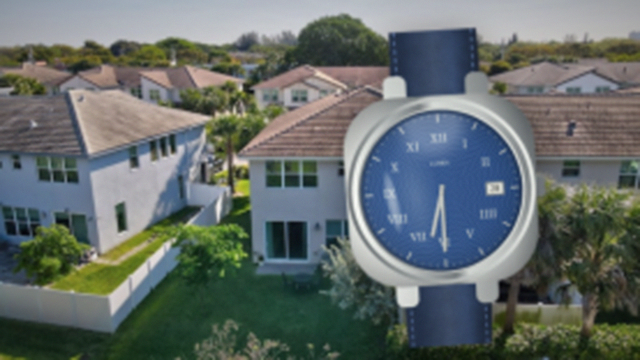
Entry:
6 h 30 min
